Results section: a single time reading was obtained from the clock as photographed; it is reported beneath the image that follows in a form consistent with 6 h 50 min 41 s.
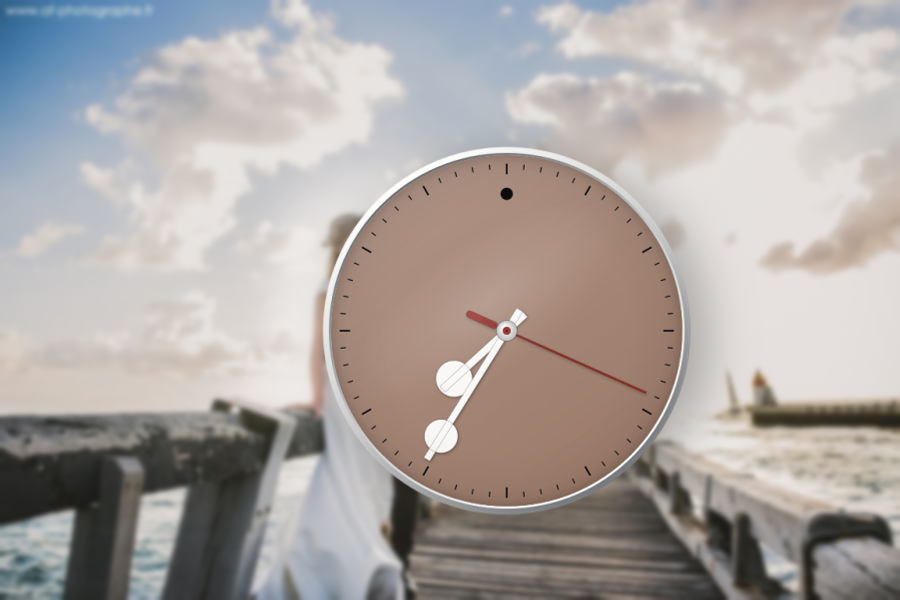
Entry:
7 h 35 min 19 s
